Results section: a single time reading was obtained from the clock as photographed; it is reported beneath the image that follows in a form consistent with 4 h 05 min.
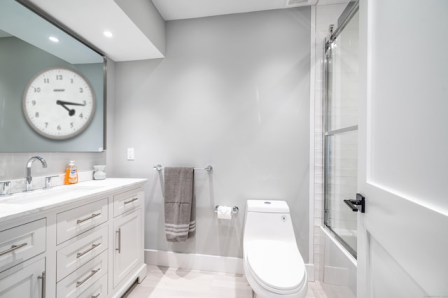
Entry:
4 h 16 min
